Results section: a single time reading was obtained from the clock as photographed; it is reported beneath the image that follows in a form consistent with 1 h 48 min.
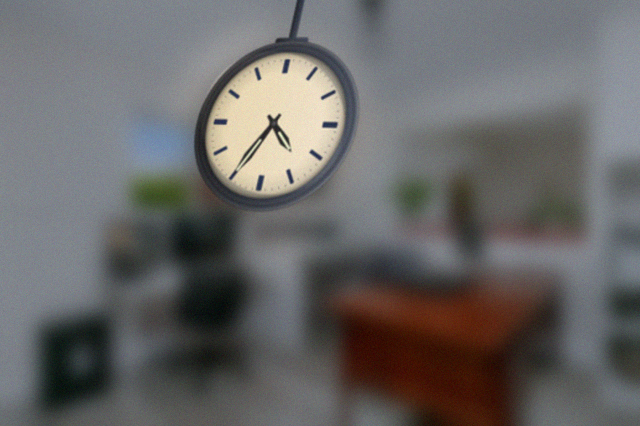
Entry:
4 h 35 min
